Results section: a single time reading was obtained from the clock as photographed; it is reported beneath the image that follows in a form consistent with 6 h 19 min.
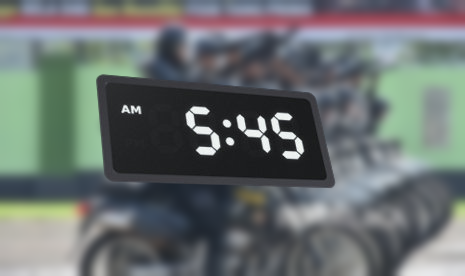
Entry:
5 h 45 min
